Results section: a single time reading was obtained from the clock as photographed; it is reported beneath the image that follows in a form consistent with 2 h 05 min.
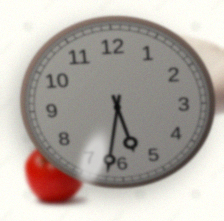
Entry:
5 h 32 min
